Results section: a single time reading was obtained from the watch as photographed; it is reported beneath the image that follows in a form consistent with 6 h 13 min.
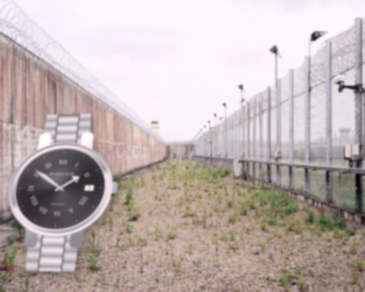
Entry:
1 h 51 min
